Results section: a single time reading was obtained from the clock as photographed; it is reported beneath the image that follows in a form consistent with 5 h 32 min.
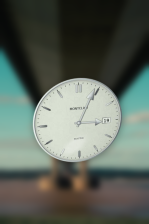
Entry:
3 h 04 min
